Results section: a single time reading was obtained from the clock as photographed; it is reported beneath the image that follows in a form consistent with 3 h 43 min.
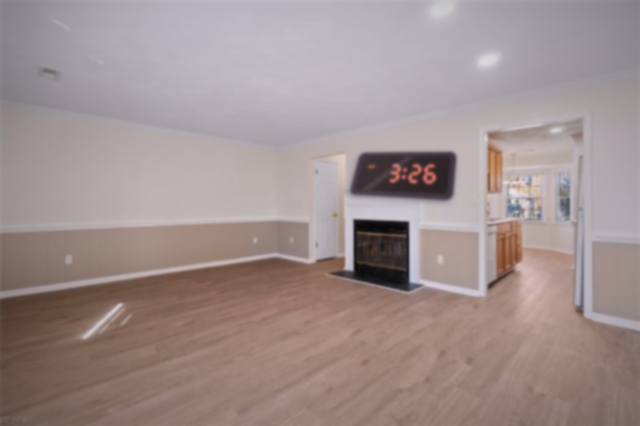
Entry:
3 h 26 min
